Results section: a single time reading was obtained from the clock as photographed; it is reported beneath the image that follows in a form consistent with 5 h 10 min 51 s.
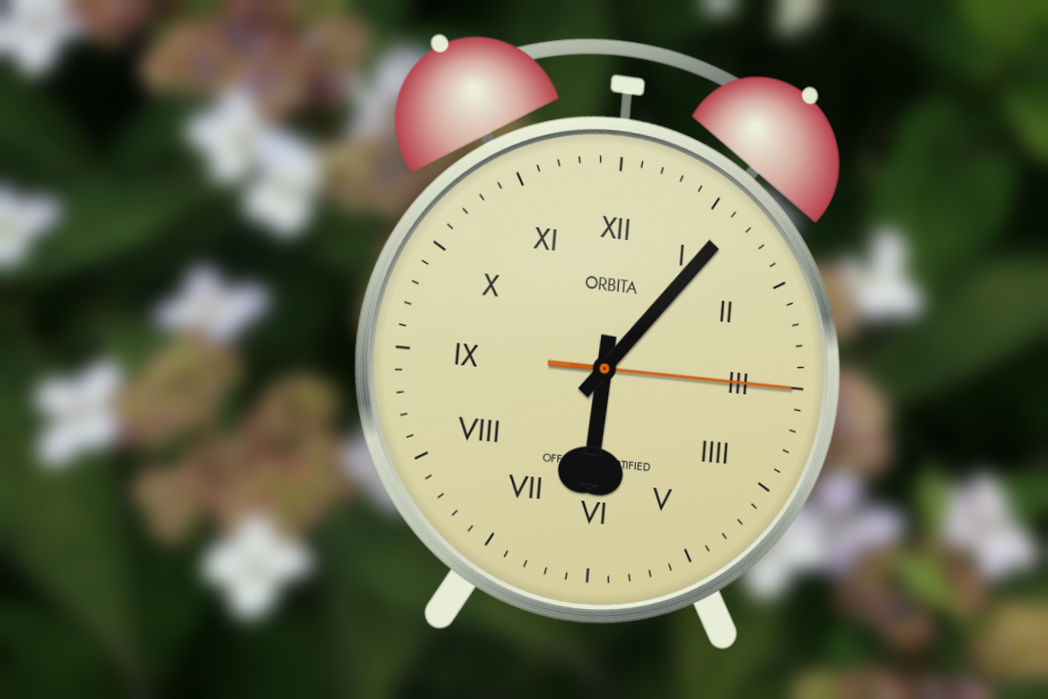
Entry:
6 h 06 min 15 s
